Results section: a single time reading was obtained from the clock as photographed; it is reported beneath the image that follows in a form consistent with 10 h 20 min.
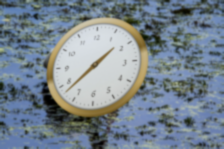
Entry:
1 h 38 min
